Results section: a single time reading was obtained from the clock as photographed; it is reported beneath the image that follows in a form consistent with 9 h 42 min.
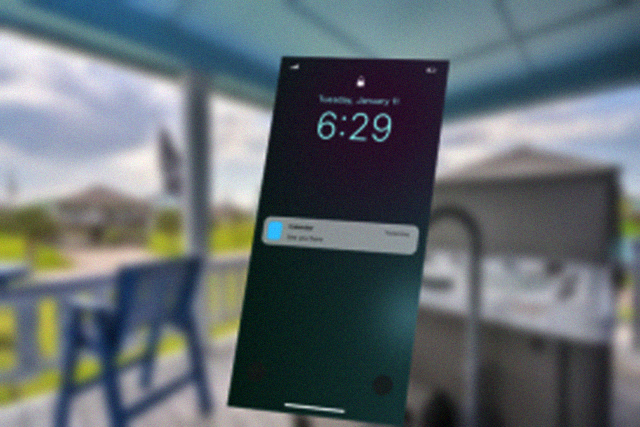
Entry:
6 h 29 min
